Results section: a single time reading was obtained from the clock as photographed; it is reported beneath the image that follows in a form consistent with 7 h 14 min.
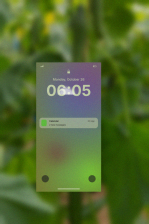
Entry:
6 h 05 min
